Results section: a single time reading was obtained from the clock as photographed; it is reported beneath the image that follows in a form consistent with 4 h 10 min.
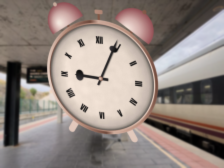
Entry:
9 h 04 min
